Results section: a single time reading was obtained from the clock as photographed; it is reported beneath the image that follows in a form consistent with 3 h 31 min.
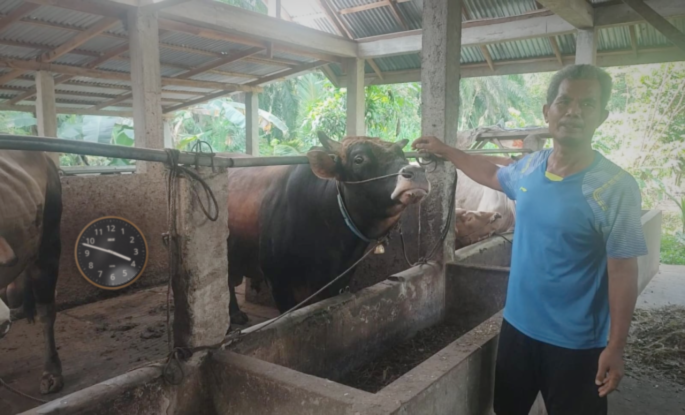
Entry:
3 h 48 min
